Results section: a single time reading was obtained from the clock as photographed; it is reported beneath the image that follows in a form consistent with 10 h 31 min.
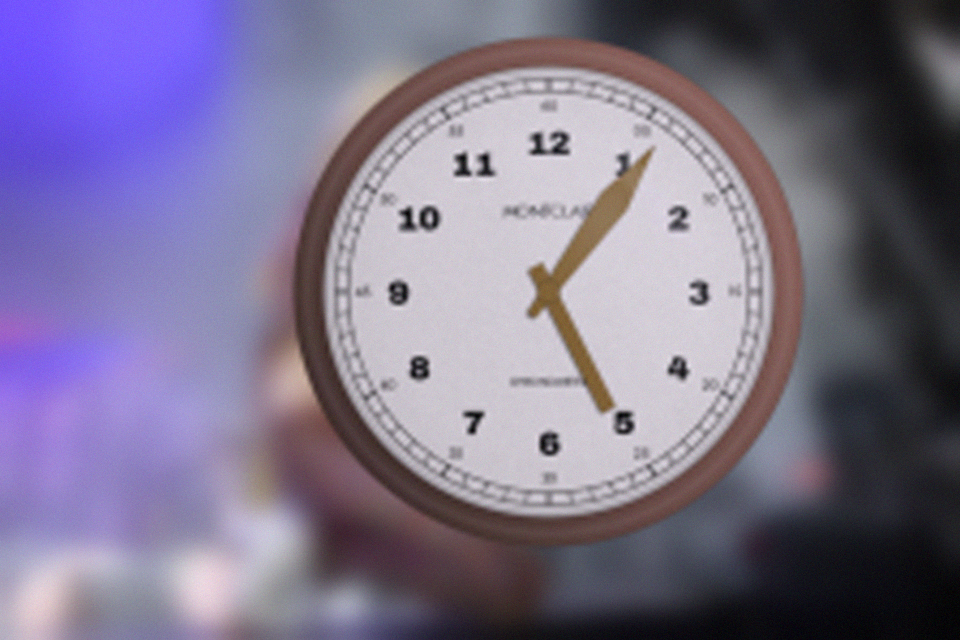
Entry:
5 h 06 min
